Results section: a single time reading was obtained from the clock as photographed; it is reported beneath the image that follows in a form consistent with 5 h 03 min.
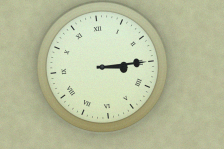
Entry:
3 h 15 min
